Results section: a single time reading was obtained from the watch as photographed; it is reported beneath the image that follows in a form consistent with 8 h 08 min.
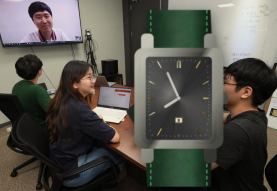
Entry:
7 h 56 min
